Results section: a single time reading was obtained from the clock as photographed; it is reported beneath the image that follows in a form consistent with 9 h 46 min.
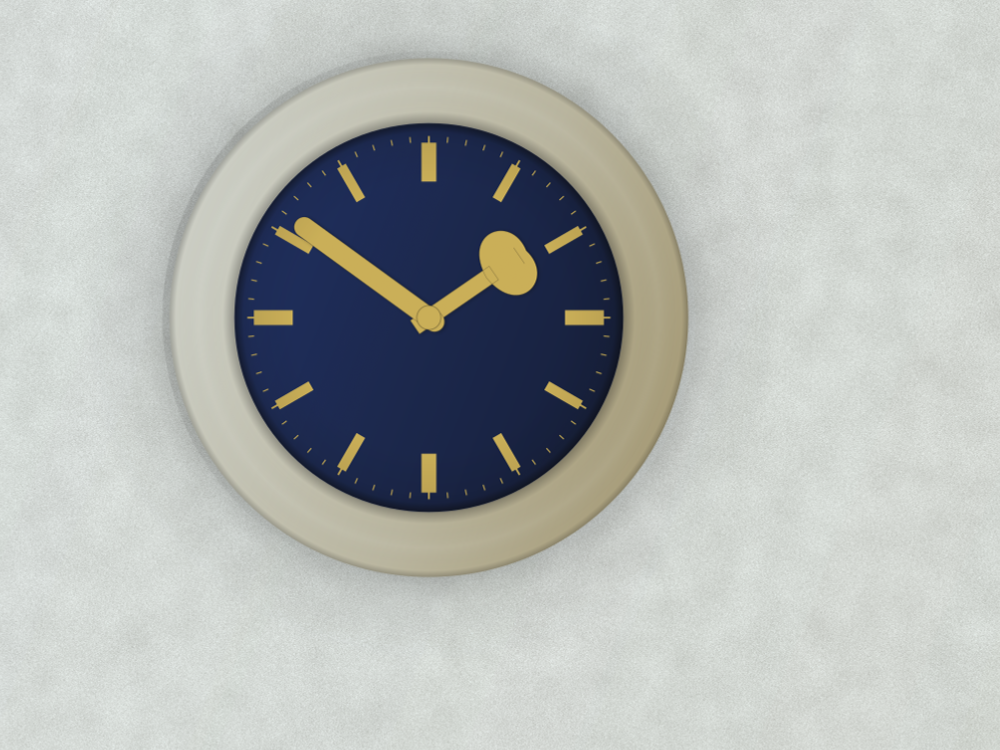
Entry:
1 h 51 min
